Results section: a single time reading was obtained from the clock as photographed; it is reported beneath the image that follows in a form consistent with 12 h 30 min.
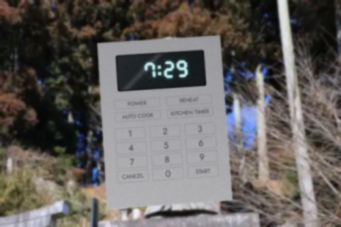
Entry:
7 h 29 min
